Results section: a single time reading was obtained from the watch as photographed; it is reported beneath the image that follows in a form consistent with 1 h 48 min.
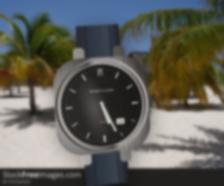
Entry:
5 h 26 min
